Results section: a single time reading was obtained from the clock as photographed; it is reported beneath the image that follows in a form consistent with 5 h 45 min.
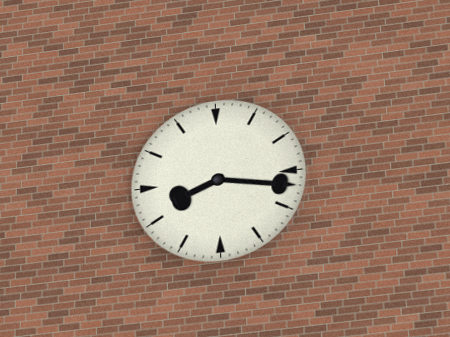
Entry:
8 h 17 min
